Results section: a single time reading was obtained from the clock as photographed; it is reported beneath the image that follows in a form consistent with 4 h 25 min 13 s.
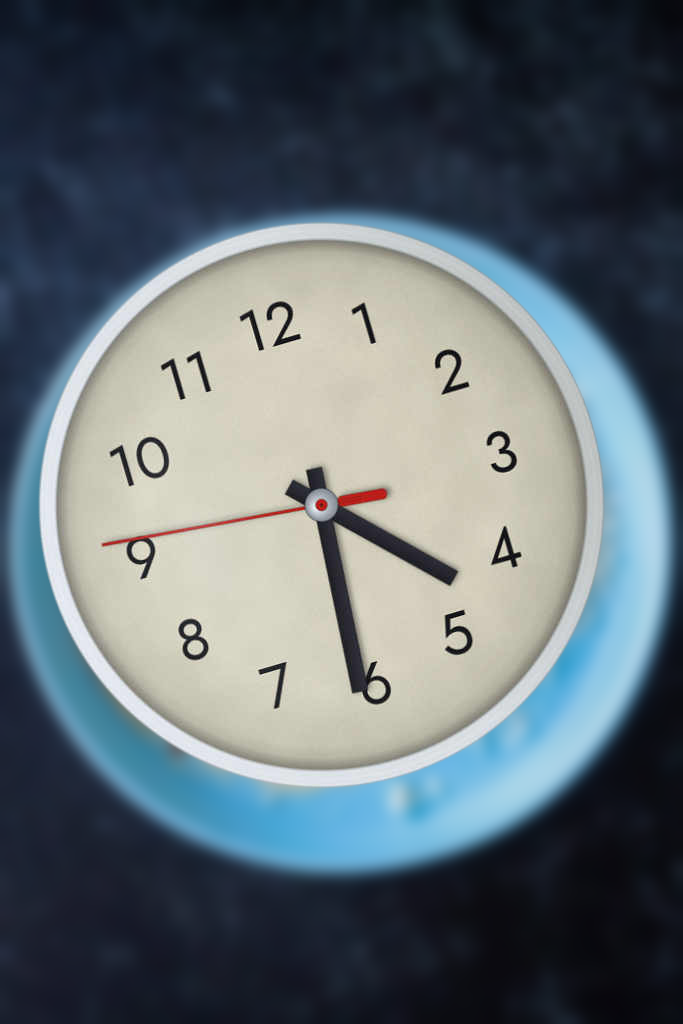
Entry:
4 h 30 min 46 s
